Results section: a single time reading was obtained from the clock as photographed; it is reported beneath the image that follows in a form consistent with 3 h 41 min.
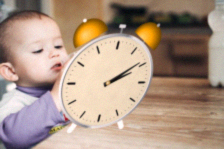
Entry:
2 h 09 min
